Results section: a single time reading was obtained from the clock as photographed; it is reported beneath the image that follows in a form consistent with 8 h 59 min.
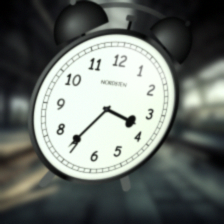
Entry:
3 h 36 min
